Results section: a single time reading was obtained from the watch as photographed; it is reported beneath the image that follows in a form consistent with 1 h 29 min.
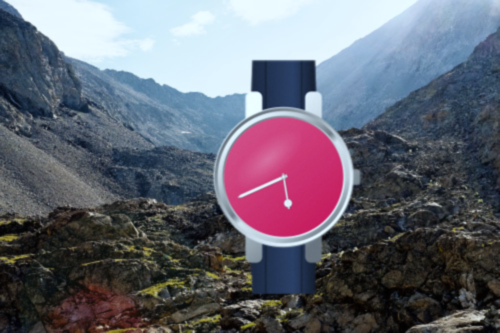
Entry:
5 h 41 min
